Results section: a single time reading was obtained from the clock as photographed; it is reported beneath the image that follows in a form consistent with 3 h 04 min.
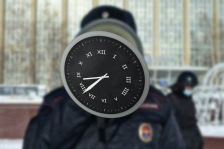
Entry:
8 h 38 min
